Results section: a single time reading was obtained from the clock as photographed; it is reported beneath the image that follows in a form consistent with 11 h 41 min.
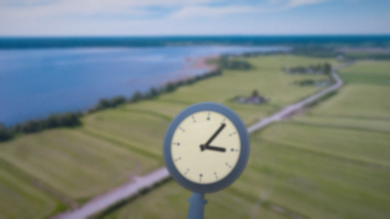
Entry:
3 h 06 min
